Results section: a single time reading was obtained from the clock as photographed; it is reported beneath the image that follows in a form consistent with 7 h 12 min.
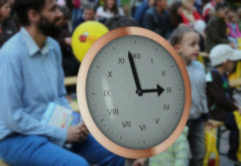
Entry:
2 h 58 min
